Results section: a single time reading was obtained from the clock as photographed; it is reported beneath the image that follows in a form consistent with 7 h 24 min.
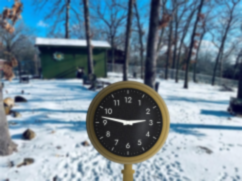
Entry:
2 h 47 min
